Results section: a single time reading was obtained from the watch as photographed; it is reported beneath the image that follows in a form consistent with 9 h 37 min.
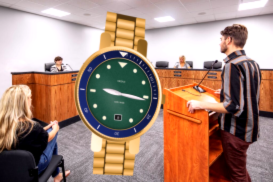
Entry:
9 h 16 min
